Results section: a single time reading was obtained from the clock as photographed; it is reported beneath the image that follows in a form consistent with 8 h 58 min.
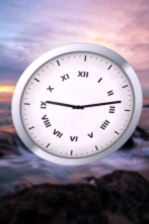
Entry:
9 h 13 min
